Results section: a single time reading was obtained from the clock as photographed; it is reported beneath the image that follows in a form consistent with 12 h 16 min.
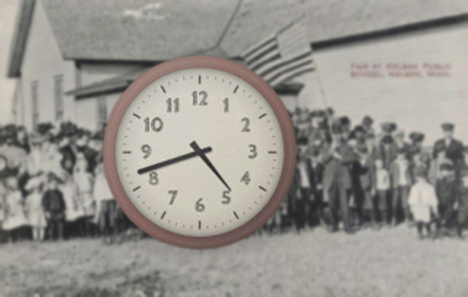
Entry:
4 h 42 min
